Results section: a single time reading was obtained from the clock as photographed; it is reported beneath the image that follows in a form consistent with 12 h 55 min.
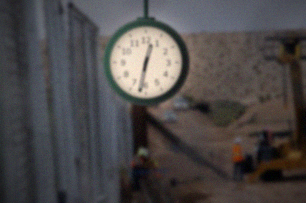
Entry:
12 h 32 min
